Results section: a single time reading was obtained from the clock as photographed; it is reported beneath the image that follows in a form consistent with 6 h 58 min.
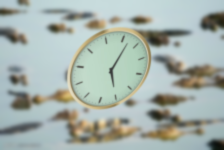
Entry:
5 h 02 min
